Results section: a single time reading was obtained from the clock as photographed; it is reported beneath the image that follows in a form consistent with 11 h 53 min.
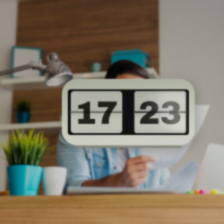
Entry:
17 h 23 min
